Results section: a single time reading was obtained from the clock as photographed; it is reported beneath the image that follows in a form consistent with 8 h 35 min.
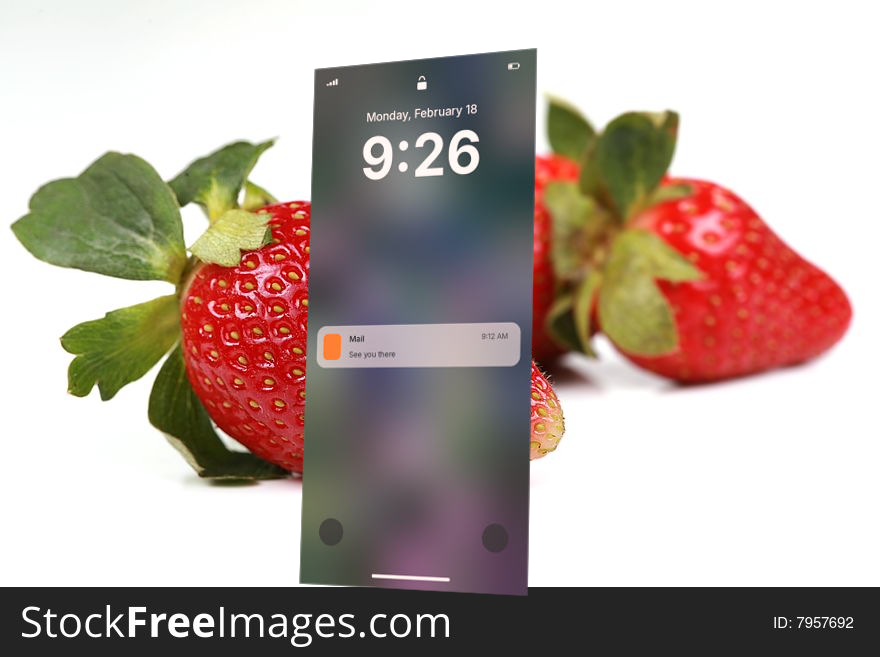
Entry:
9 h 26 min
